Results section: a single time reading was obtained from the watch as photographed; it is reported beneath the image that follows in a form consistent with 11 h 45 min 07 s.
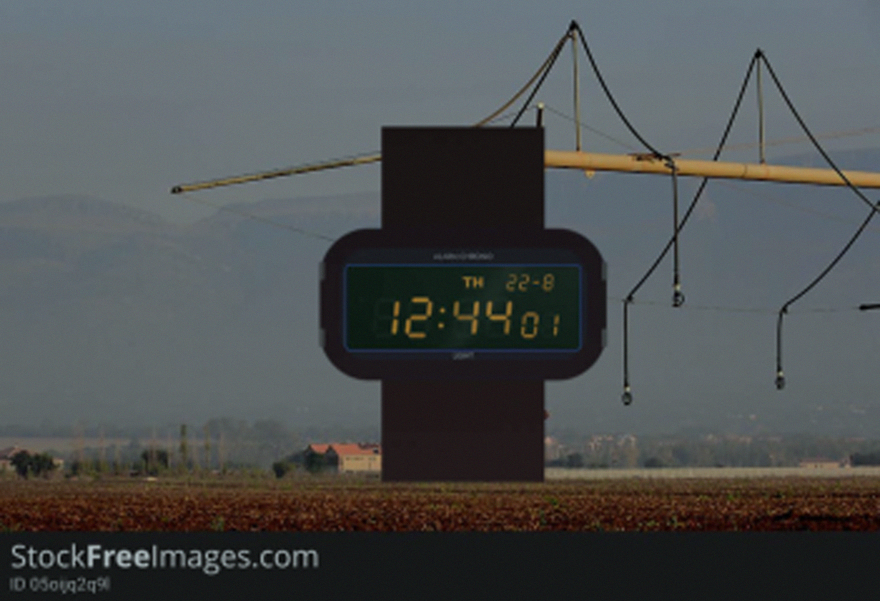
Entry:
12 h 44 min 01 s
